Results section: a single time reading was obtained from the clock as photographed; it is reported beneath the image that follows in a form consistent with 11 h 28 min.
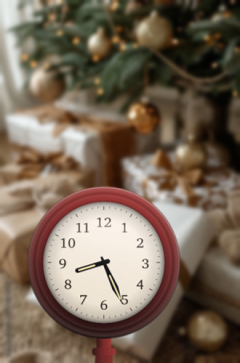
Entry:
8 h 26 min
